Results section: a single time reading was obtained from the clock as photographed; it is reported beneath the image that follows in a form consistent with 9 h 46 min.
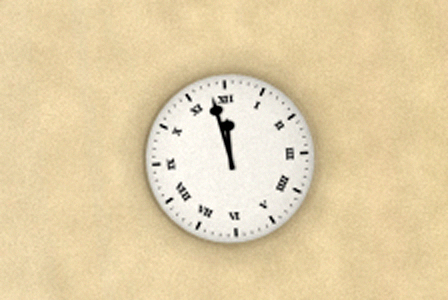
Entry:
11 h 58 min
